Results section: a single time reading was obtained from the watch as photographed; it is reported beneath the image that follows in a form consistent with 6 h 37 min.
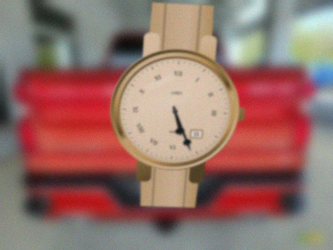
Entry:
5 h 26 min
